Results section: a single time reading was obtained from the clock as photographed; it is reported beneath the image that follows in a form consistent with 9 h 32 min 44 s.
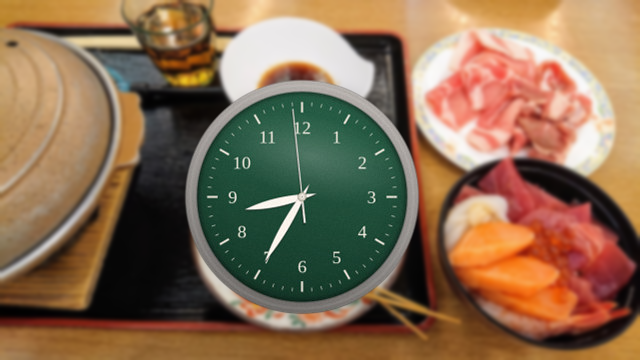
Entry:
8 h 34 min 59 s
